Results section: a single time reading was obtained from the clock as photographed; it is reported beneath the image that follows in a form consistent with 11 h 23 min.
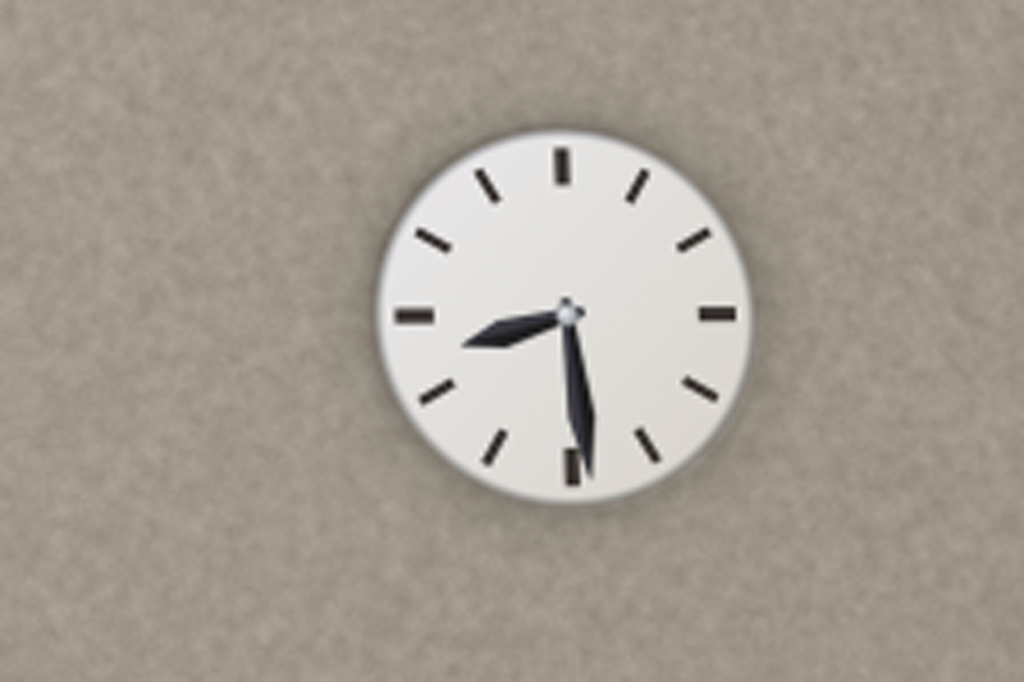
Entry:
8 h 29 min
